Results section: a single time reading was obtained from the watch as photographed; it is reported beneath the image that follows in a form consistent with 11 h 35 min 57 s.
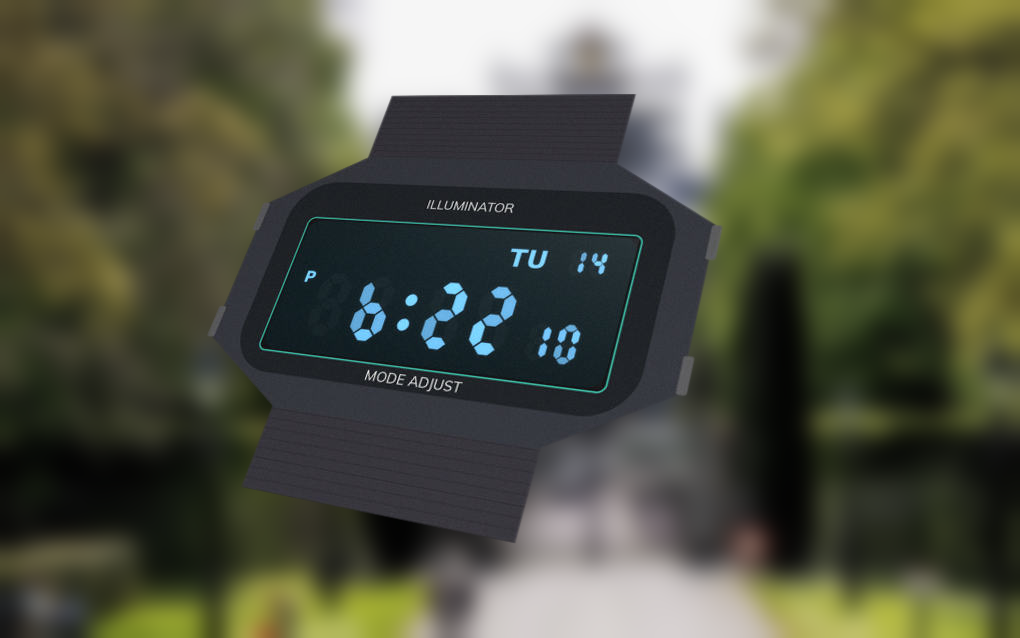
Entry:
6 h 22 min 10 s
